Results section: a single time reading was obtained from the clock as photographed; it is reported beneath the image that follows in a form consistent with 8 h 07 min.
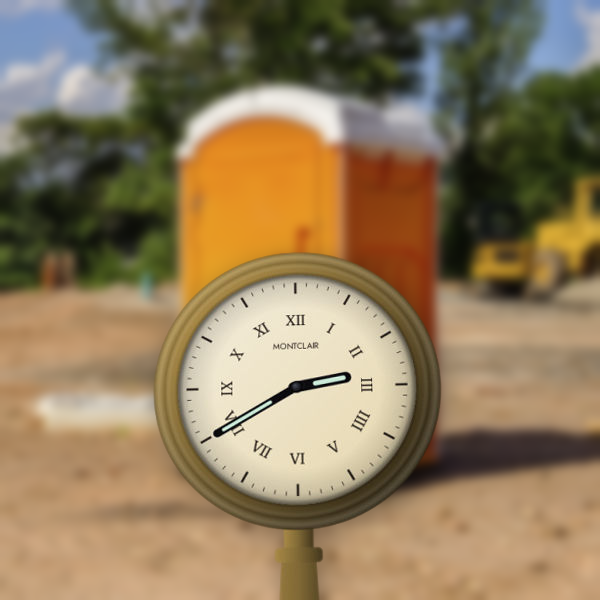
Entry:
2 h 40 min
